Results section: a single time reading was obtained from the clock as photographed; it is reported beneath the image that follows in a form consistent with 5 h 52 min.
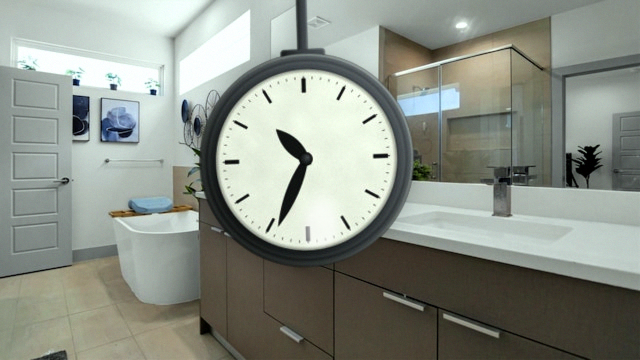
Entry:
10 h 34 min
